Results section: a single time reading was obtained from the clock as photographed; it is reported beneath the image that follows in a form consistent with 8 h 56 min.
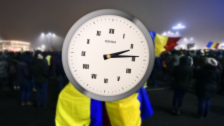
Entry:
2 h 14 min
